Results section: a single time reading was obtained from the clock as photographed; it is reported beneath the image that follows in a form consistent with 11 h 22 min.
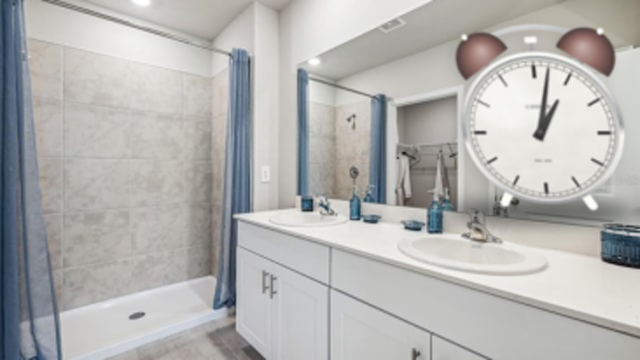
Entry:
1 h 02 min
